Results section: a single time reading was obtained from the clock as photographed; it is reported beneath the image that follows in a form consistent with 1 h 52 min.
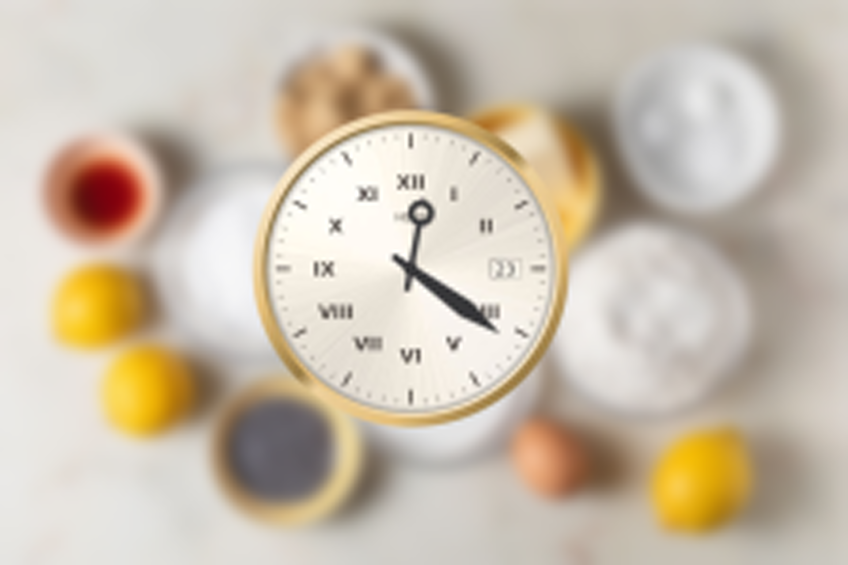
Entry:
12 h 21 min
